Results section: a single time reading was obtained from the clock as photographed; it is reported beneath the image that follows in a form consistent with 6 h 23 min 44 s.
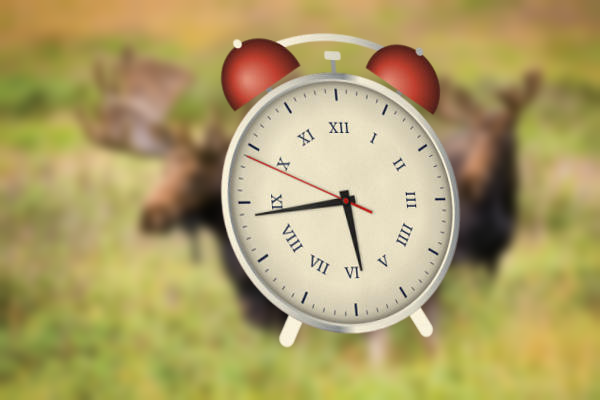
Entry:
5 h 43 min 49 s
